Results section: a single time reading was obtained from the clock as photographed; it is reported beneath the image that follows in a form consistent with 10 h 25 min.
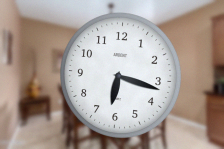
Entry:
6 h 17 min
